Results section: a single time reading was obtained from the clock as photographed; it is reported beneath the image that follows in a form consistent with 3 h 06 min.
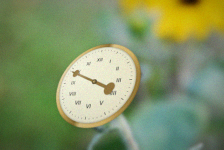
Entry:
3 h 49 min
